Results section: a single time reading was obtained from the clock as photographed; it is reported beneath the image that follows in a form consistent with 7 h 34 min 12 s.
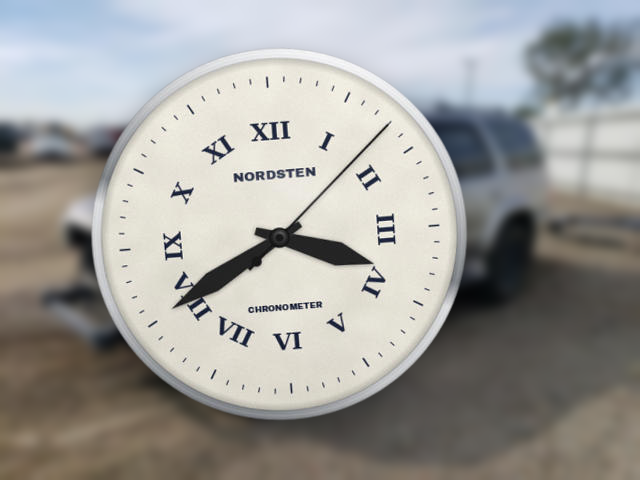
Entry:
3 h 40 min 08 s
